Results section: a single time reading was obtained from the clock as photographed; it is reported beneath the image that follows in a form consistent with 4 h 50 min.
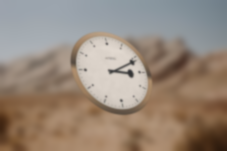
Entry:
3 h 11 min
